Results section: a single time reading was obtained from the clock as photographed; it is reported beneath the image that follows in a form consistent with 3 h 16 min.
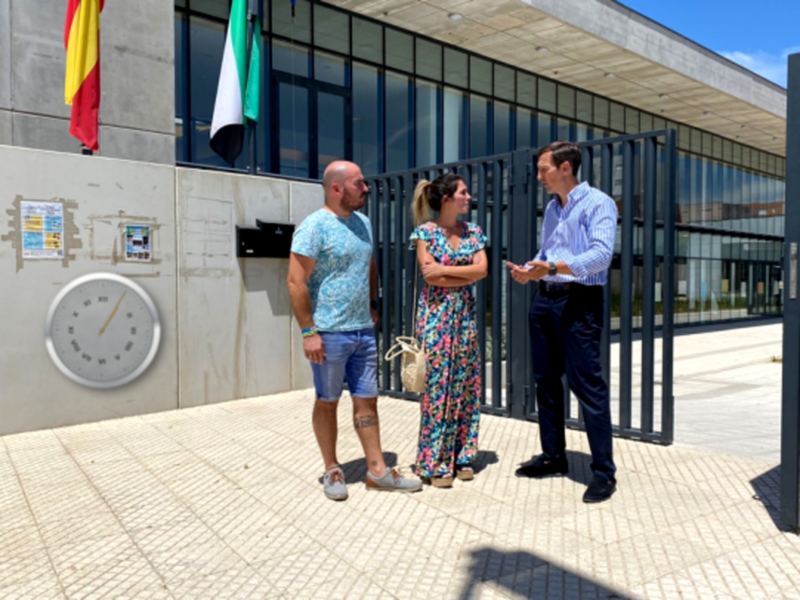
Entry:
1 h 05 min
